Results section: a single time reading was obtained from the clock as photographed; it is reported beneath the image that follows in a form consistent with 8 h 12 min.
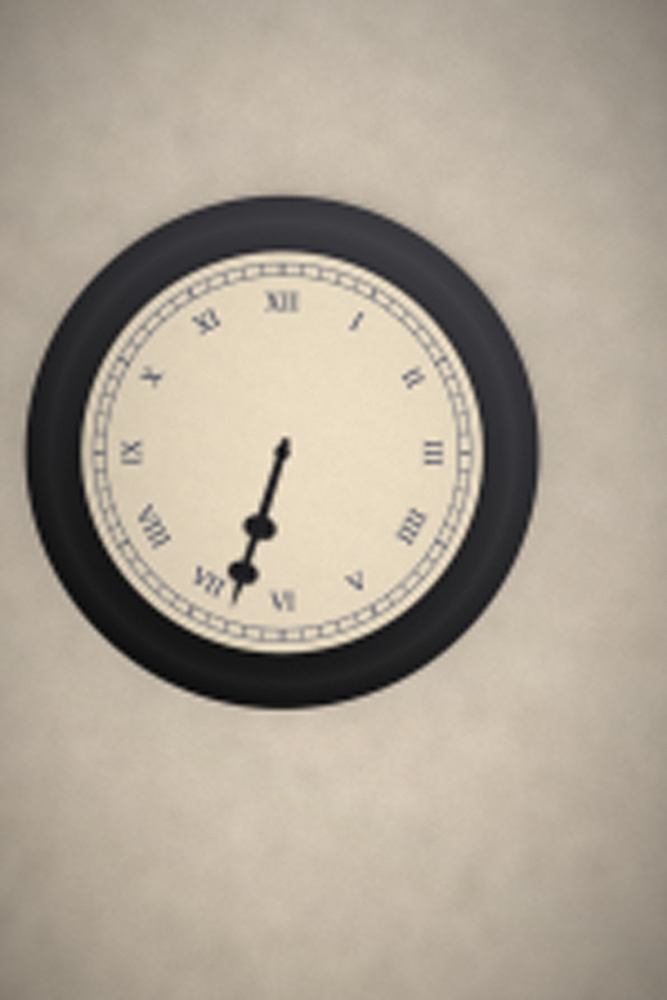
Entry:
6 h 33 min
